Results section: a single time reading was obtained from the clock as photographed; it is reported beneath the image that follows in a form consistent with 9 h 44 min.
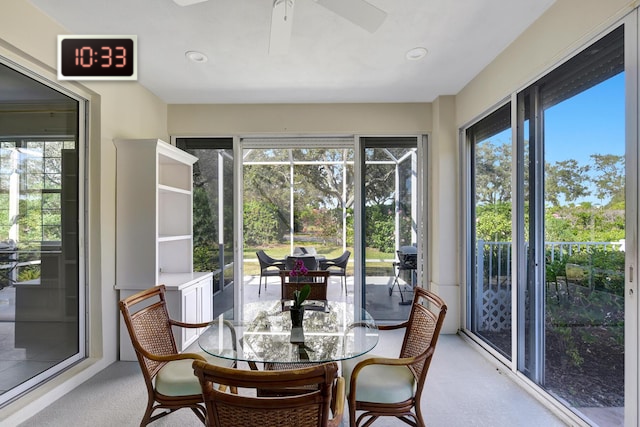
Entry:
10 h 33 min
